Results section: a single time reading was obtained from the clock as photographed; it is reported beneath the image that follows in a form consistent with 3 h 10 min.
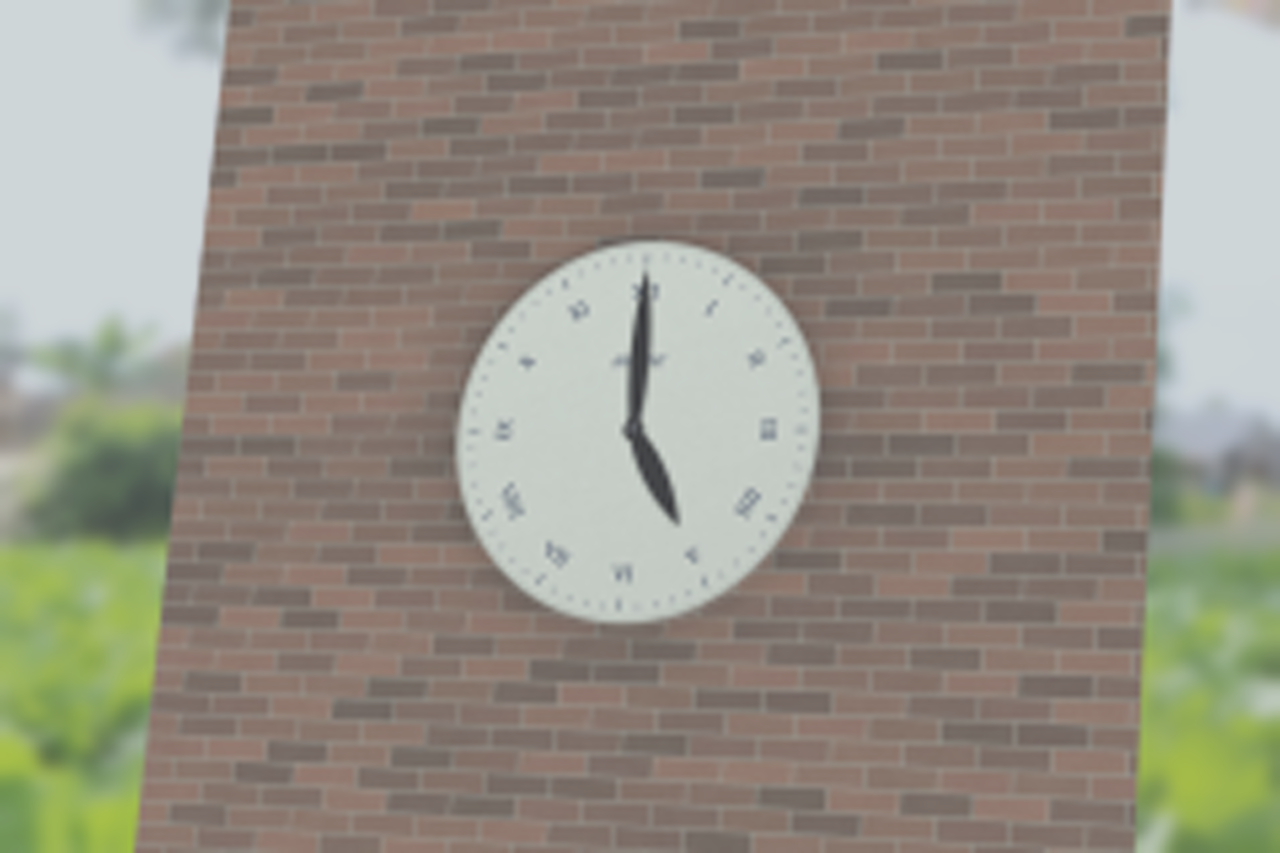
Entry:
5 h 00 min
